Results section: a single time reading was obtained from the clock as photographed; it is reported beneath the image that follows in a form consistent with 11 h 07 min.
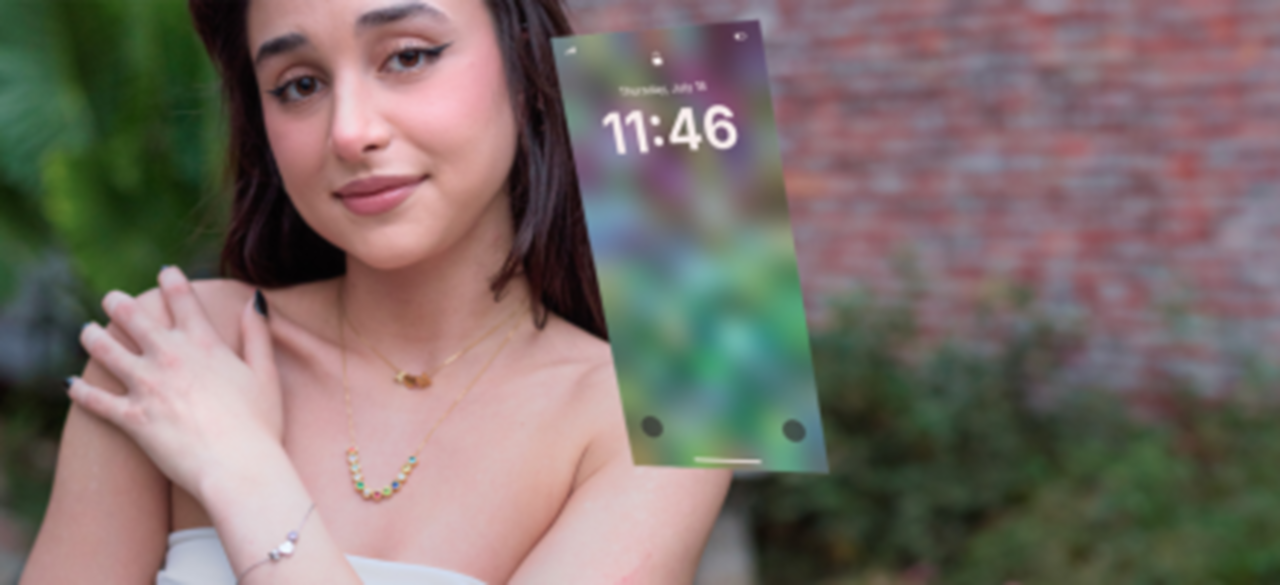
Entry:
11 h 46 min
